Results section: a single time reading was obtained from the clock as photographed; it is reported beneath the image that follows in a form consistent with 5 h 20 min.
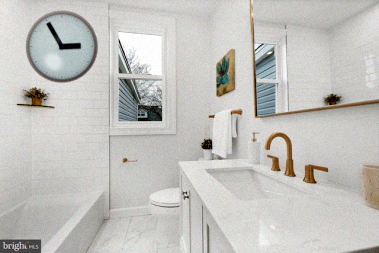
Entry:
2 h 55 min
